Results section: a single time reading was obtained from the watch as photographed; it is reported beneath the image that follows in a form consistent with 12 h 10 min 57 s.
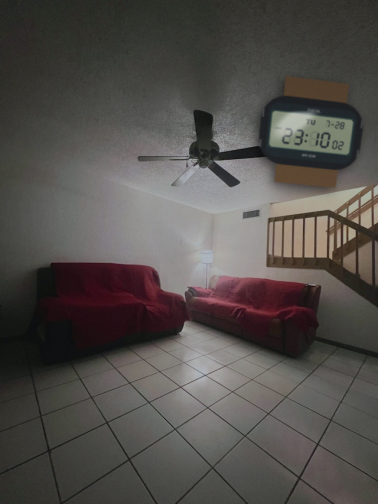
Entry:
23 h 10 min 02 s
